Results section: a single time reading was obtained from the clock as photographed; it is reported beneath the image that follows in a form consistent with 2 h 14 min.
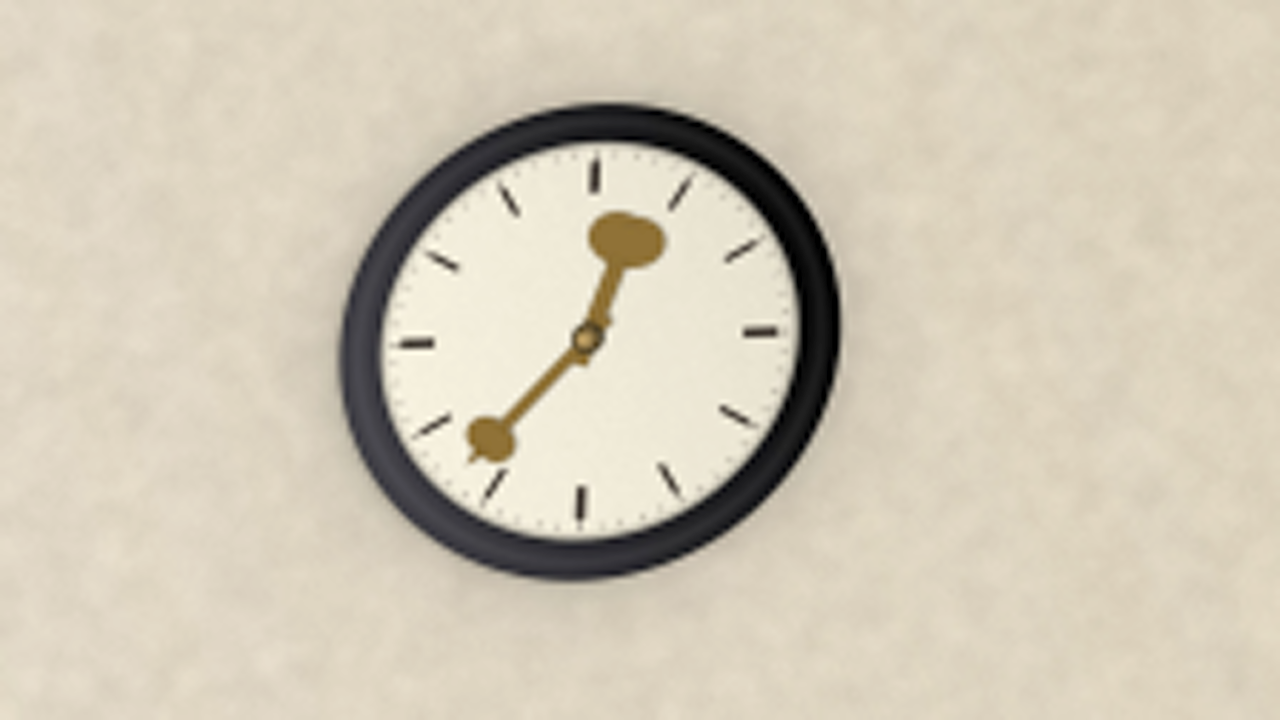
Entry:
12 h 37 min
